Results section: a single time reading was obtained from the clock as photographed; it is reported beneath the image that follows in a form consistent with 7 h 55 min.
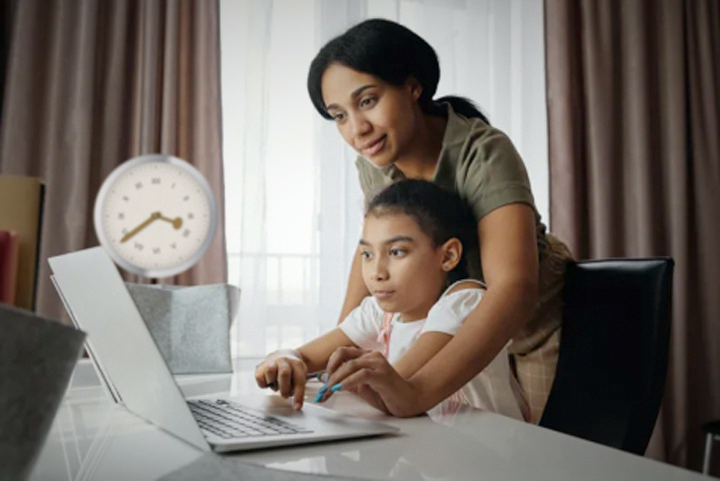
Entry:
3 h 39 min
